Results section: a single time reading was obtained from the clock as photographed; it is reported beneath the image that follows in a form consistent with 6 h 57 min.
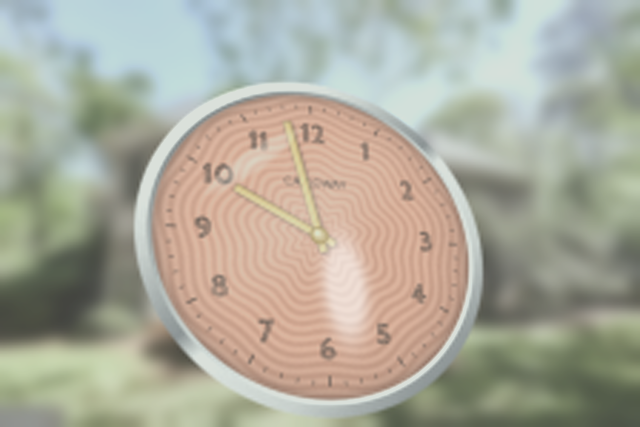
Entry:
9 h 58 min
